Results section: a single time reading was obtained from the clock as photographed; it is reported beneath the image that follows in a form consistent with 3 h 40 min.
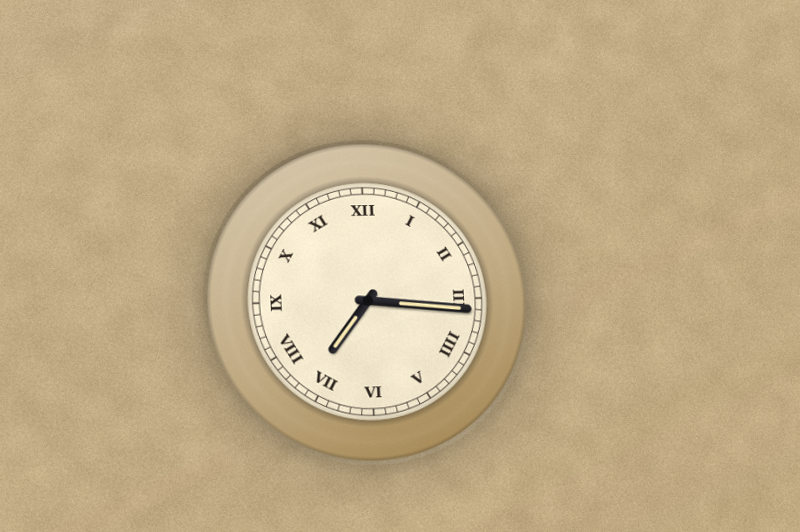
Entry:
7 h 16 min
